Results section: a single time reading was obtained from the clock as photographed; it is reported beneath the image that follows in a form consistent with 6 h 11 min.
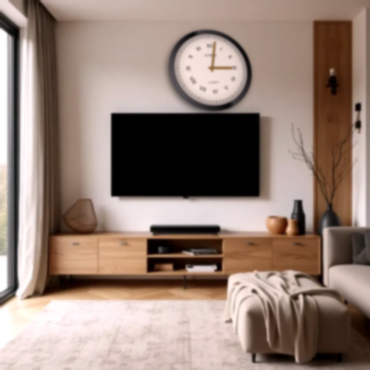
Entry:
3 h 02 min
